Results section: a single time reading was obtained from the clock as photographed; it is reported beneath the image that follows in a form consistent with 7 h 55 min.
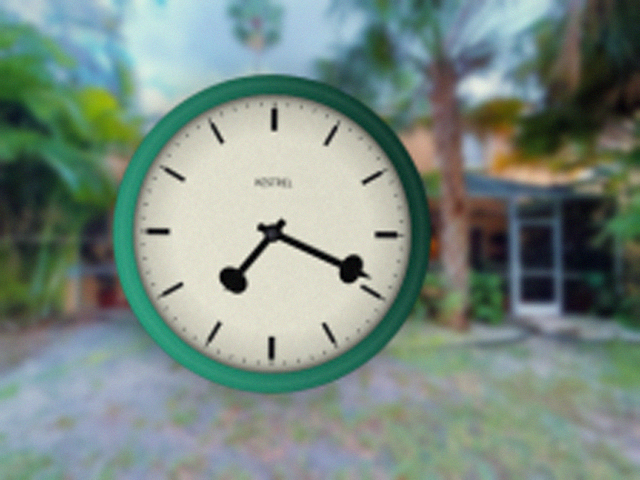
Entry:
7 h 19 min
